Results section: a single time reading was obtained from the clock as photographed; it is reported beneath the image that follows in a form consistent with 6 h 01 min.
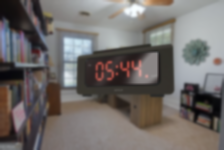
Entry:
5 h 44 min
